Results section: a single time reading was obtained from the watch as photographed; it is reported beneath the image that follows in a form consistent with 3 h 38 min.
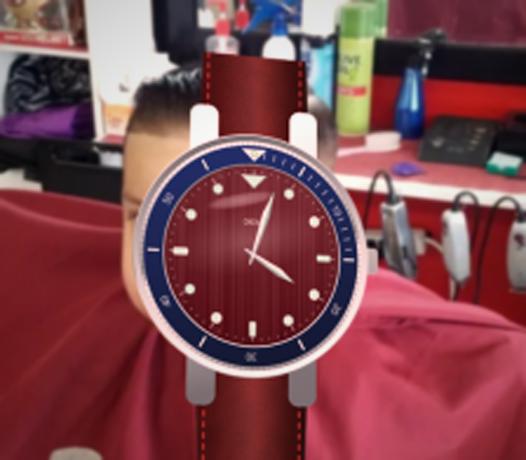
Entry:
4 h 03 min
